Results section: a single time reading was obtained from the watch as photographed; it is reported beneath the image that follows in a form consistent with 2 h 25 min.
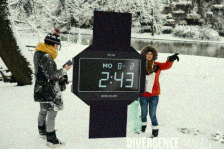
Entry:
2 h 43 min
